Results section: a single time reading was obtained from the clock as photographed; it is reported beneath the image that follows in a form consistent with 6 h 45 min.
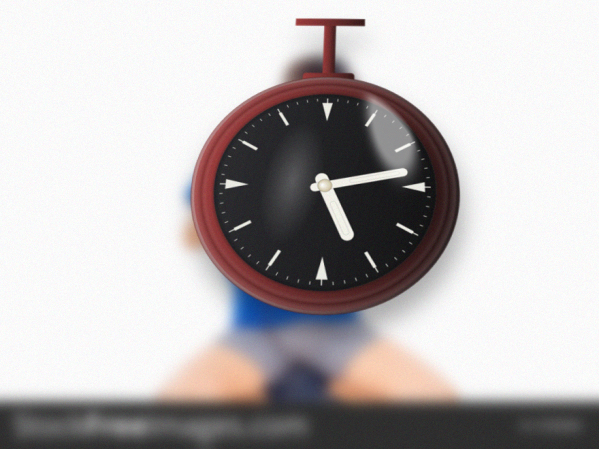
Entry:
5 h 13 min
